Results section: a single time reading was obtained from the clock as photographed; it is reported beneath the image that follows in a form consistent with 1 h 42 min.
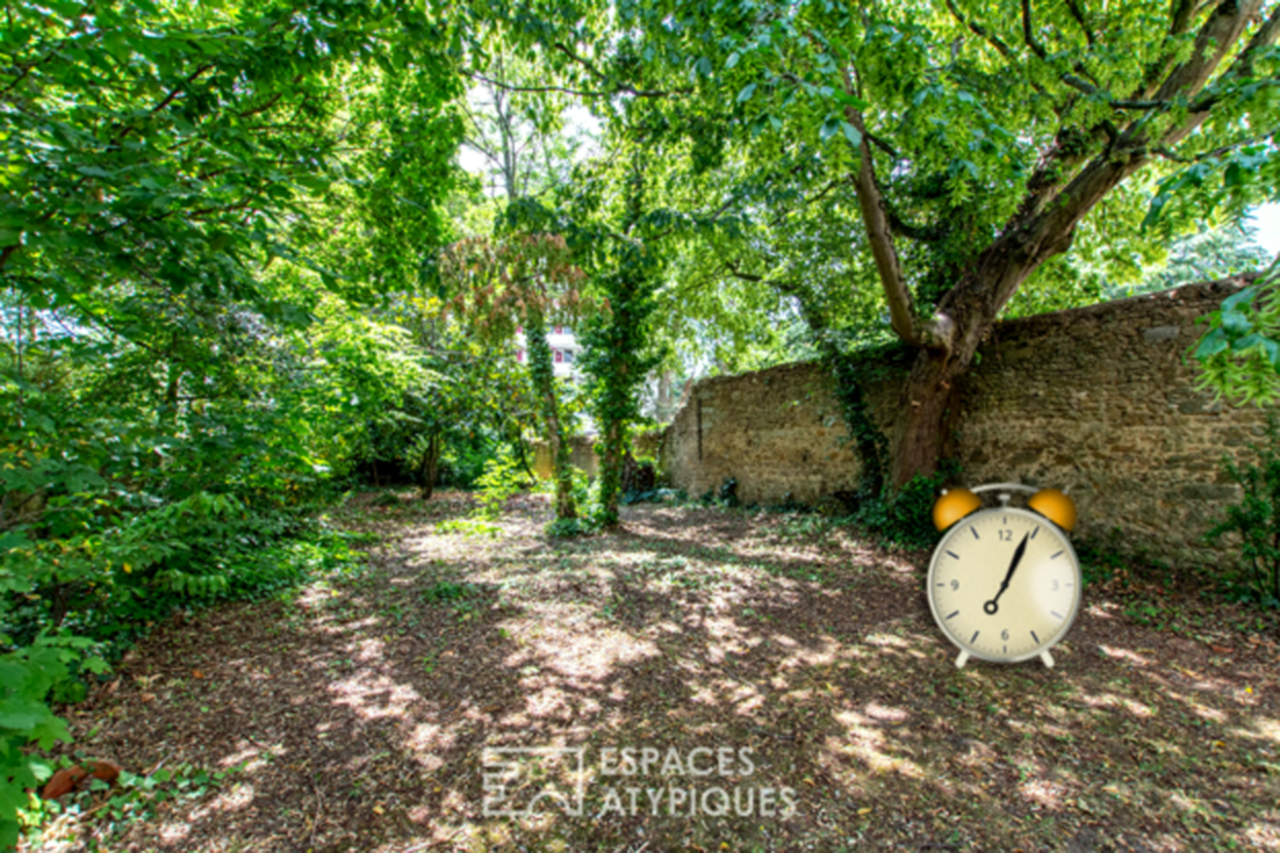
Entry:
7 h 04 min
